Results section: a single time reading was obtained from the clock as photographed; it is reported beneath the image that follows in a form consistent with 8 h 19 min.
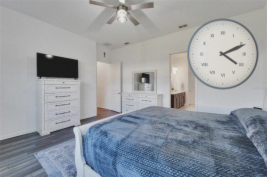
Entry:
4 h 11 min
